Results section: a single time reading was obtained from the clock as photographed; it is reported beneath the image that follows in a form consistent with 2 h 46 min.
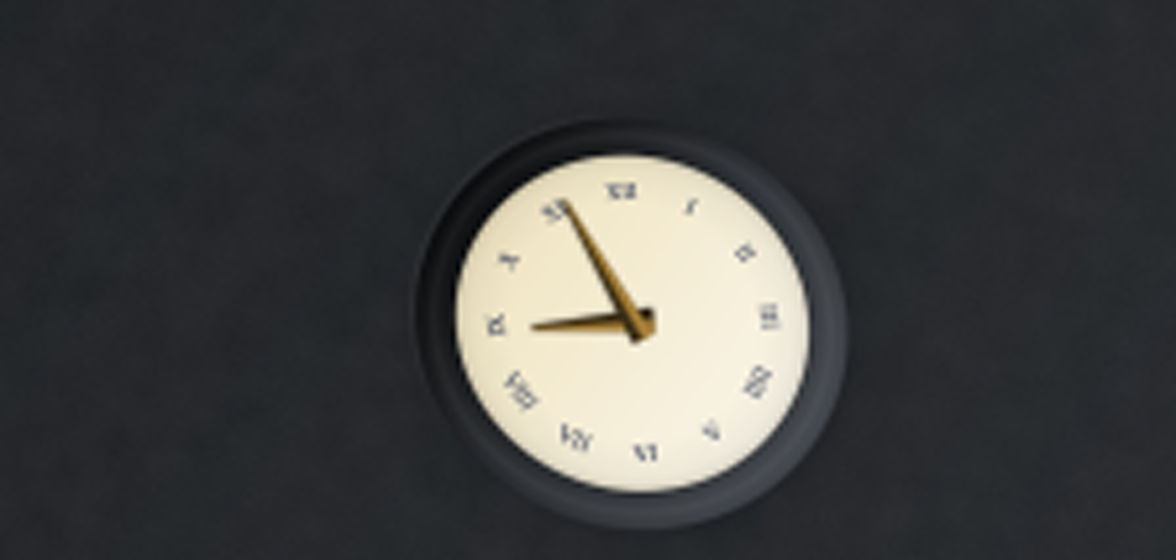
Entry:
8 h 56 min
